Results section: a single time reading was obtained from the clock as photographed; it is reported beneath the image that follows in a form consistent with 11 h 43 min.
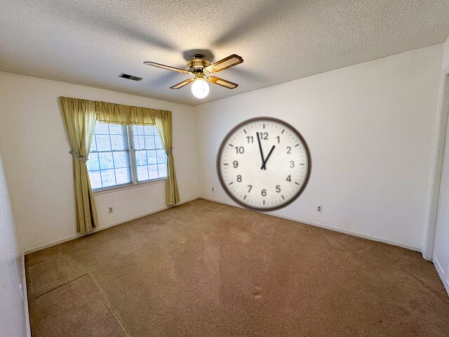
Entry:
12 h 58 min
